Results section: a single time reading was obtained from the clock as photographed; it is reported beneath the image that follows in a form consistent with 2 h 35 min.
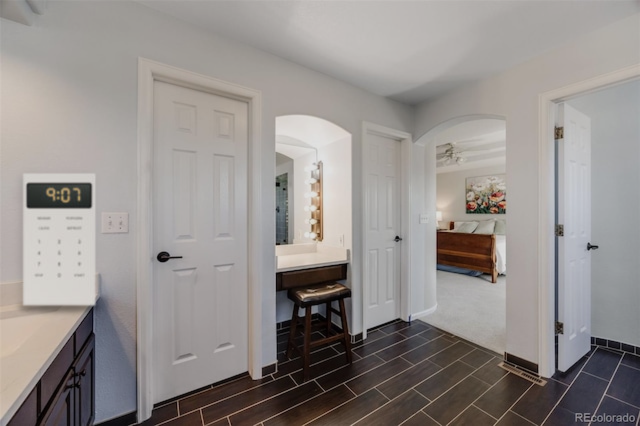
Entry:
9 h 07 min
